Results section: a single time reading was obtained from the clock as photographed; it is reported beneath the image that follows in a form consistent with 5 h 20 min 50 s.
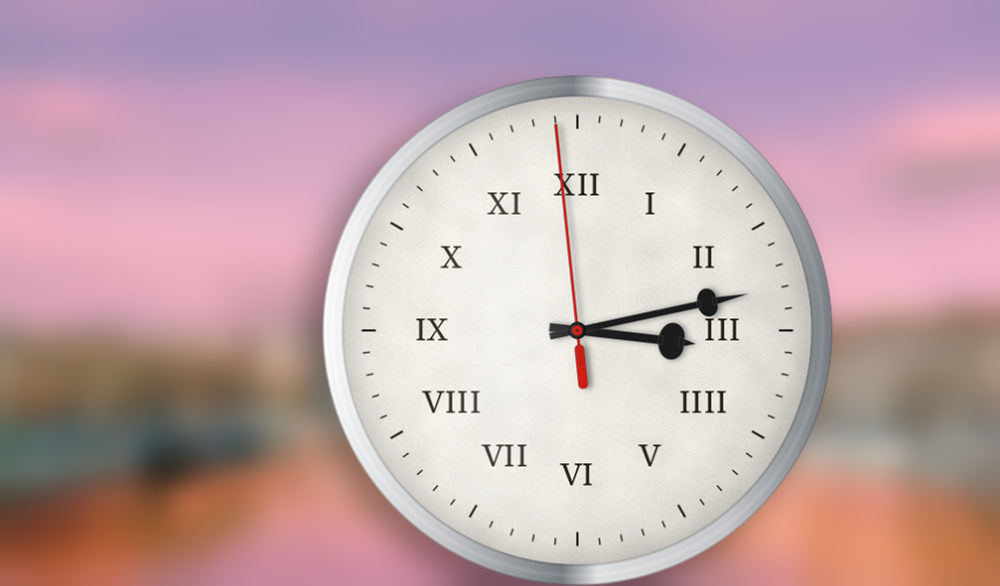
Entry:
3 h 12 min 59 s
